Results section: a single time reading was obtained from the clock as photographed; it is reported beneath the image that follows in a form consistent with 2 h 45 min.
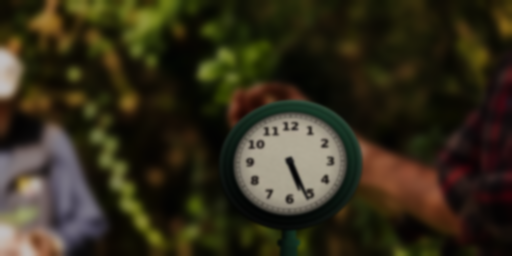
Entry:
5 h 26 min
